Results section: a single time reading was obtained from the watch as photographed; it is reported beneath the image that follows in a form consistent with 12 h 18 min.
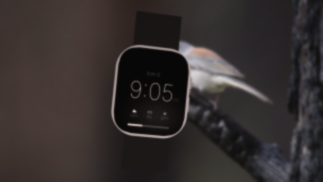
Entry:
9 h 05 min
